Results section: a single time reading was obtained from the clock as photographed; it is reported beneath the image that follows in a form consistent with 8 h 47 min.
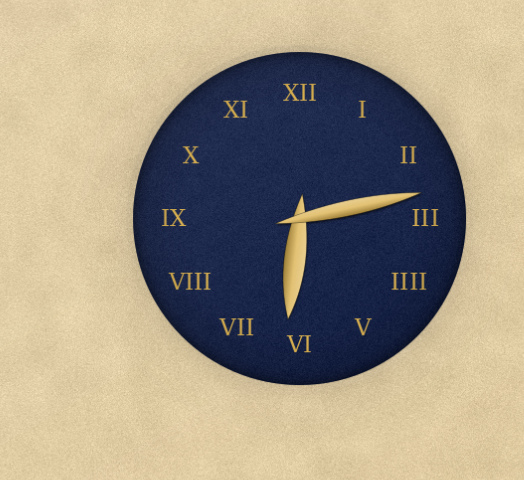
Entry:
6 h 13 min
